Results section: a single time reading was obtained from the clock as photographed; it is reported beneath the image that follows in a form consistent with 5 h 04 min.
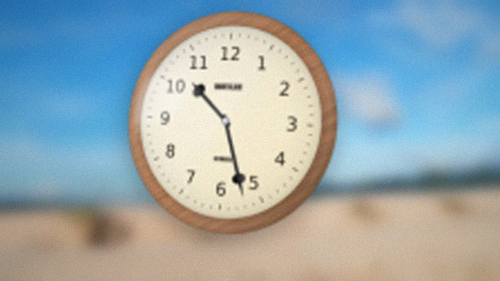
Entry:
10 h 27 min
